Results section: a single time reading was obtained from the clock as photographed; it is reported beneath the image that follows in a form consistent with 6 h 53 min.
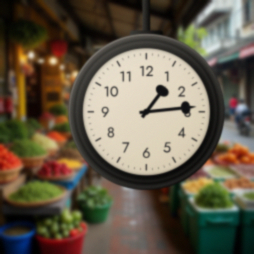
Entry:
1 h 14 min
